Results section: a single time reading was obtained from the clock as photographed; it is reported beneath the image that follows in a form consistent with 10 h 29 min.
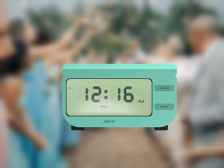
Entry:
12 h 16 min
